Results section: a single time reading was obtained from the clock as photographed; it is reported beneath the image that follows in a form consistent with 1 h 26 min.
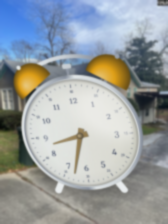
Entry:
8 h 33 min
